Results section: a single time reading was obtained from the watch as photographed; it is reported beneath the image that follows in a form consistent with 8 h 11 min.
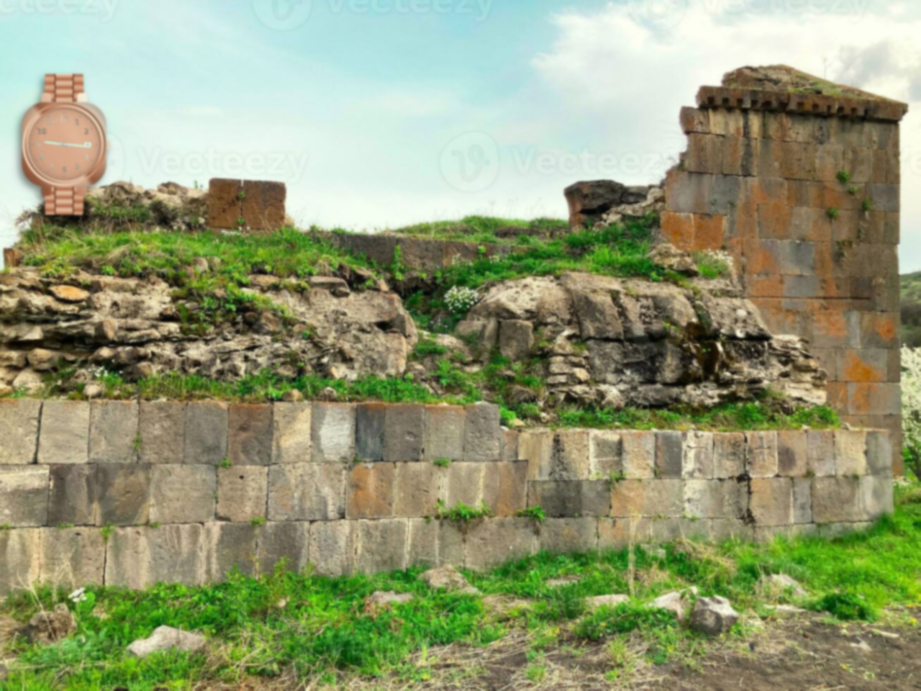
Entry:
9 h 16 min
